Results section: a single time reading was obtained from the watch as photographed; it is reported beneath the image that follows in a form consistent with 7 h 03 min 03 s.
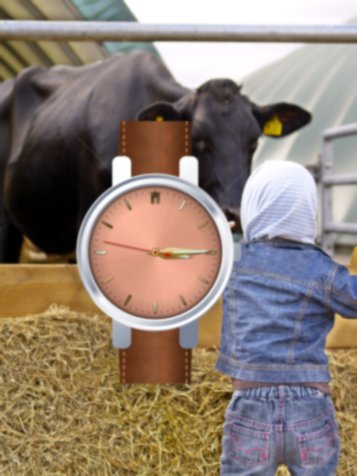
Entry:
3 h 14 min 47 s
